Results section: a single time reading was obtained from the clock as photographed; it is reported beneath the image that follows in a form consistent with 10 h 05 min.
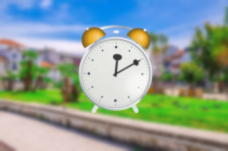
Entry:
12 h 10 min
